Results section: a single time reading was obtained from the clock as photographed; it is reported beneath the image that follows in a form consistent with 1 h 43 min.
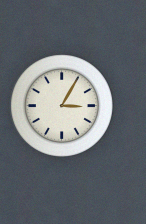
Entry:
3 h 05 min
